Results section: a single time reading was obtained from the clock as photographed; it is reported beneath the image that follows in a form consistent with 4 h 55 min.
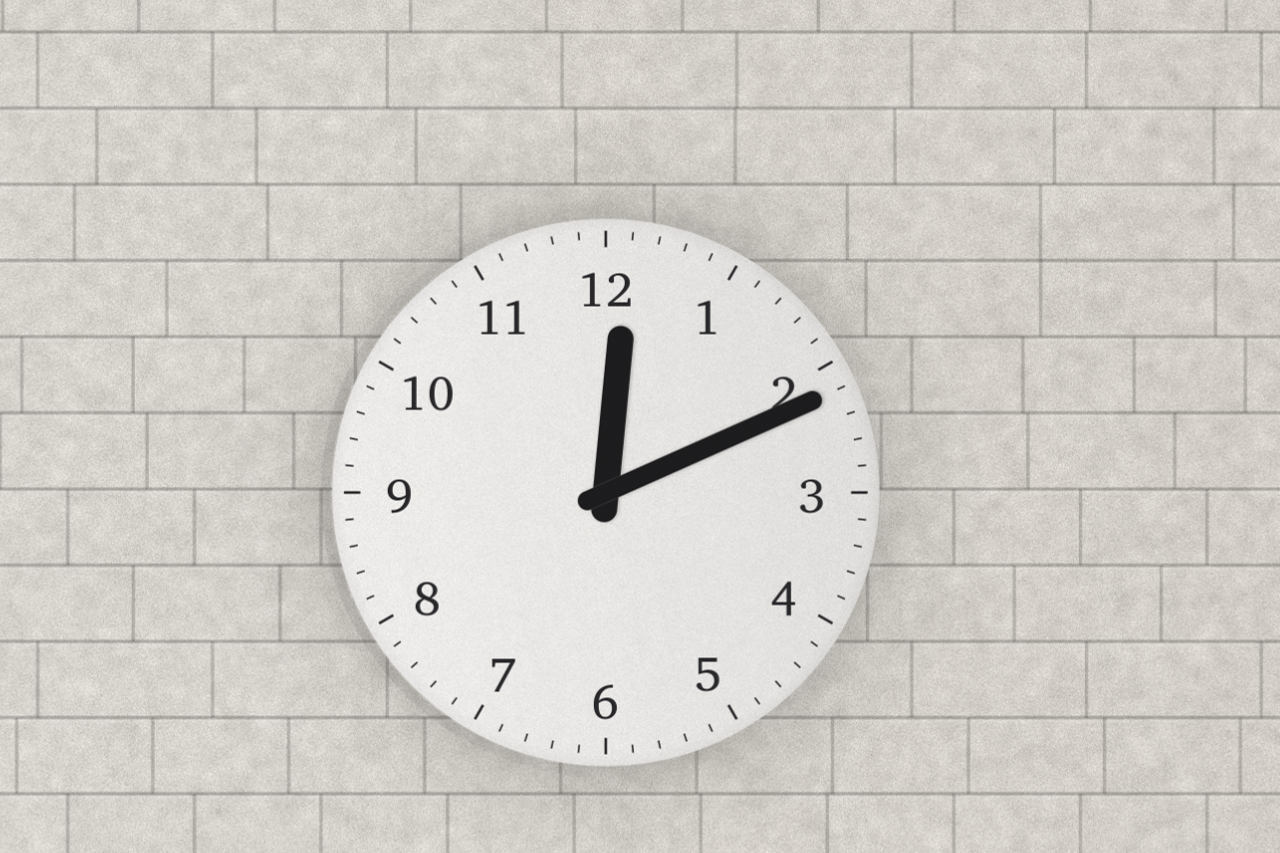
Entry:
12 h 11 min
